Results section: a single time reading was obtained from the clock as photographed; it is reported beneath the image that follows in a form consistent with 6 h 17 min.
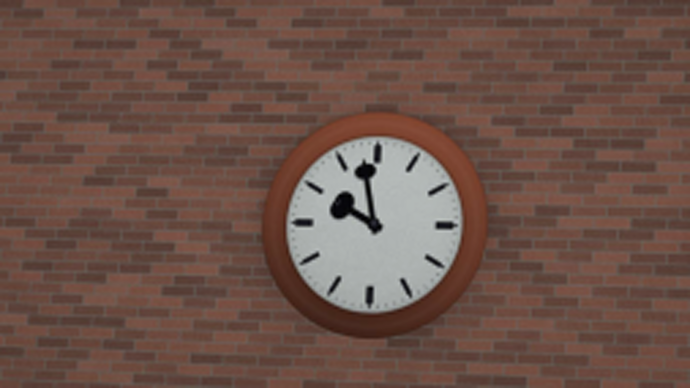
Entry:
9 h 58 min
